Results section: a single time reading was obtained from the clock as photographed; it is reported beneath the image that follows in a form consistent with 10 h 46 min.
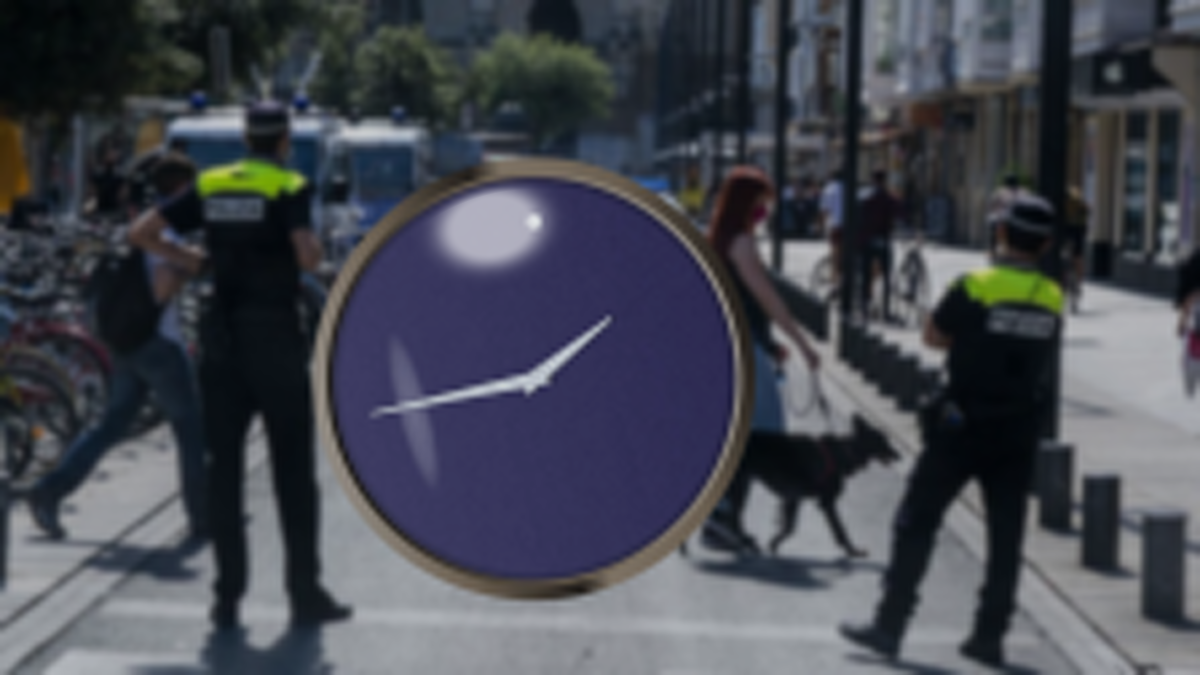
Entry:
1 h 43 min
